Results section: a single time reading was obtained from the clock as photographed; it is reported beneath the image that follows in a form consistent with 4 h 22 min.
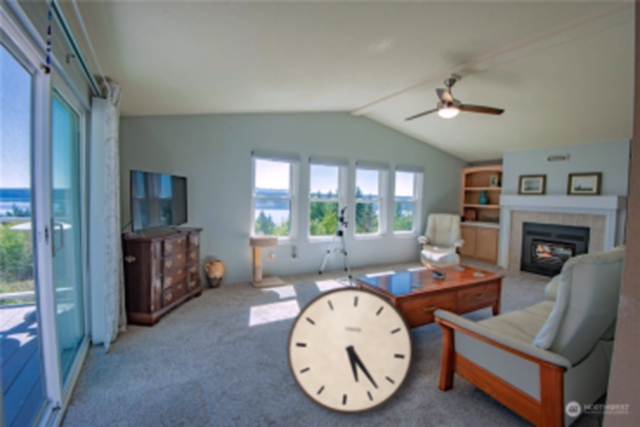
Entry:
5 h 23 min
